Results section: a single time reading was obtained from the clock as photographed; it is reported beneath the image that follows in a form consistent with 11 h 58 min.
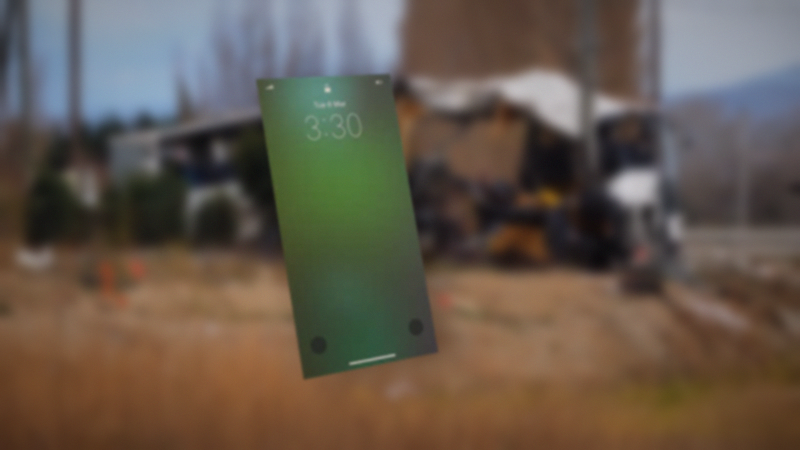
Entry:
3 h 30 min
